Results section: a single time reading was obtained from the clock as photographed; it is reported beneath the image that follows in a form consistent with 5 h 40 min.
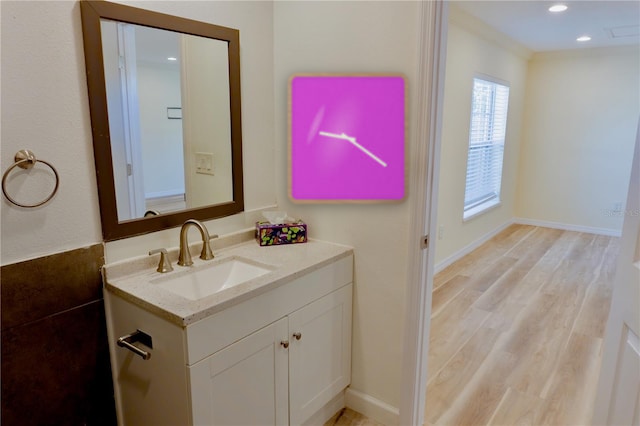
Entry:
9 h 21 min
